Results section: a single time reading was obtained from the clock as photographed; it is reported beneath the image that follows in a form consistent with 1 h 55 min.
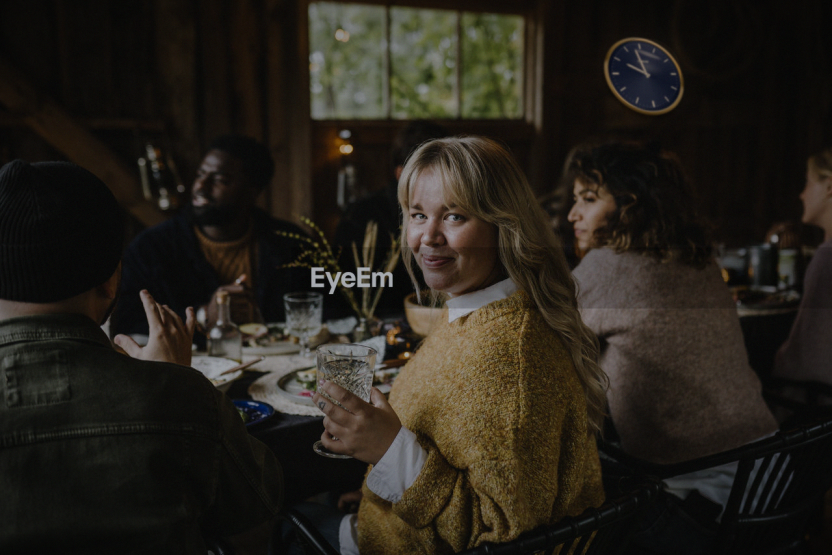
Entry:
9 h 58 min
